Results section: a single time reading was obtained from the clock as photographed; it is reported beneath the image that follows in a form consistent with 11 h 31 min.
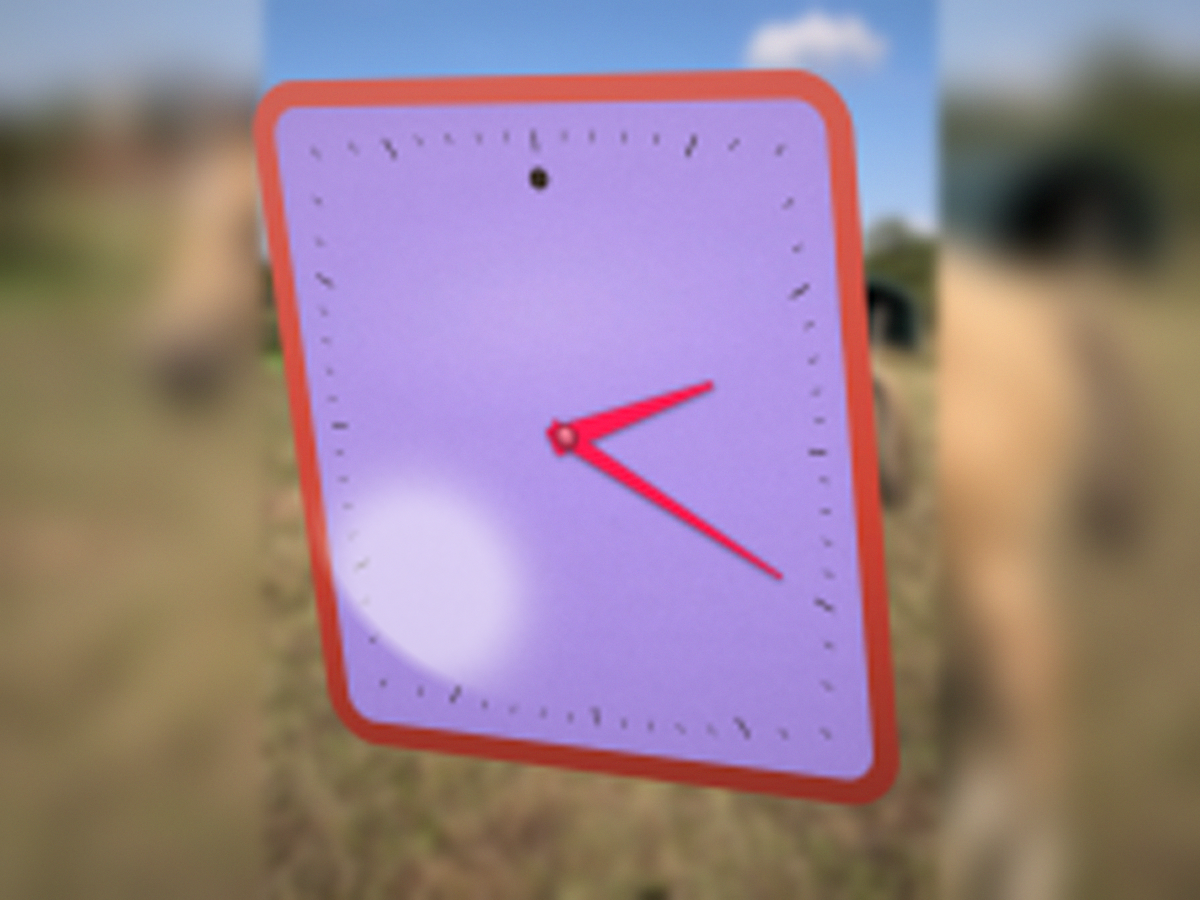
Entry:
2 h 20 min
